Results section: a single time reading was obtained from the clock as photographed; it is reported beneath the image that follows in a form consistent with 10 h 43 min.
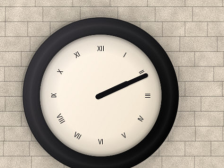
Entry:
2 h 11 min
